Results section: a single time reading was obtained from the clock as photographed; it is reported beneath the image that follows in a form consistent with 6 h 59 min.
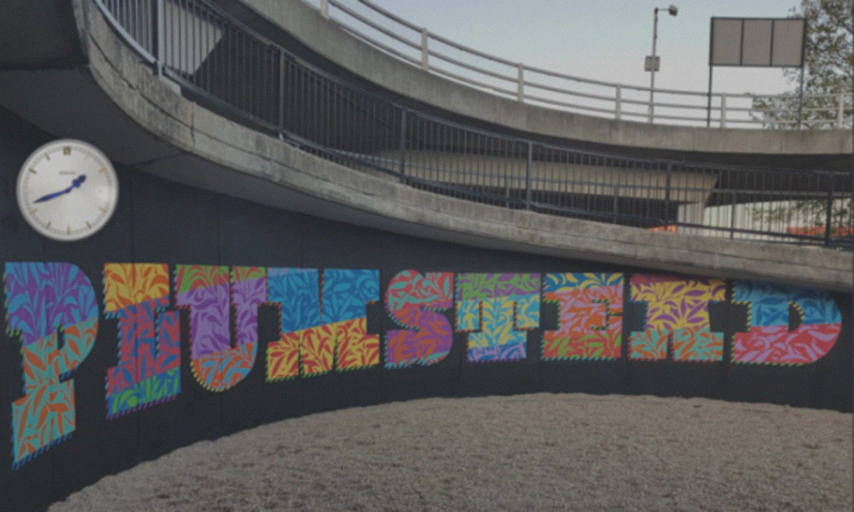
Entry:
1 h 42 min
